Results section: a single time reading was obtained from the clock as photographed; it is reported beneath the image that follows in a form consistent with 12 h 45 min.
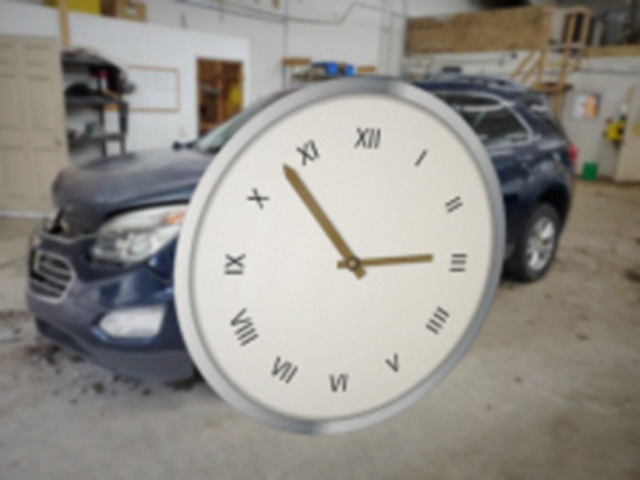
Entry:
2 h 53 min
